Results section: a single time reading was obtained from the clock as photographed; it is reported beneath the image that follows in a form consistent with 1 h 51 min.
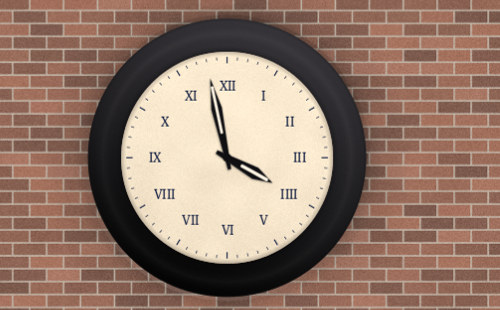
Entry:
3 h 58 min
